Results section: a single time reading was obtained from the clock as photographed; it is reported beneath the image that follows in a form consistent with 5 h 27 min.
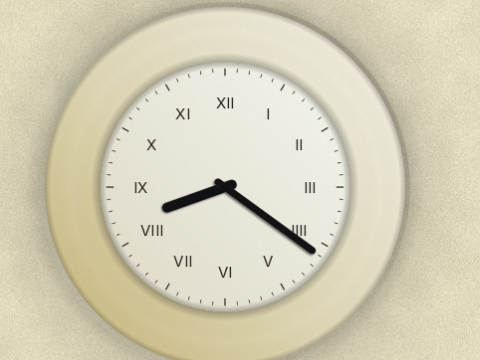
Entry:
8 h 21 min
